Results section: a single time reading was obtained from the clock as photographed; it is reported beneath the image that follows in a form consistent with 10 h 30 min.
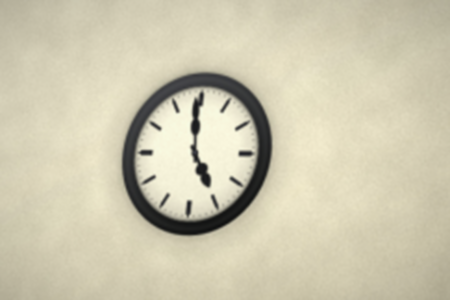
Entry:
4 h 59 min
